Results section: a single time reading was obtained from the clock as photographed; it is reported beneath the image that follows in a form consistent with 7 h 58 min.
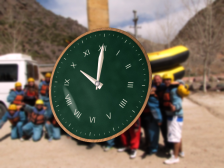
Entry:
10 h 00 min
